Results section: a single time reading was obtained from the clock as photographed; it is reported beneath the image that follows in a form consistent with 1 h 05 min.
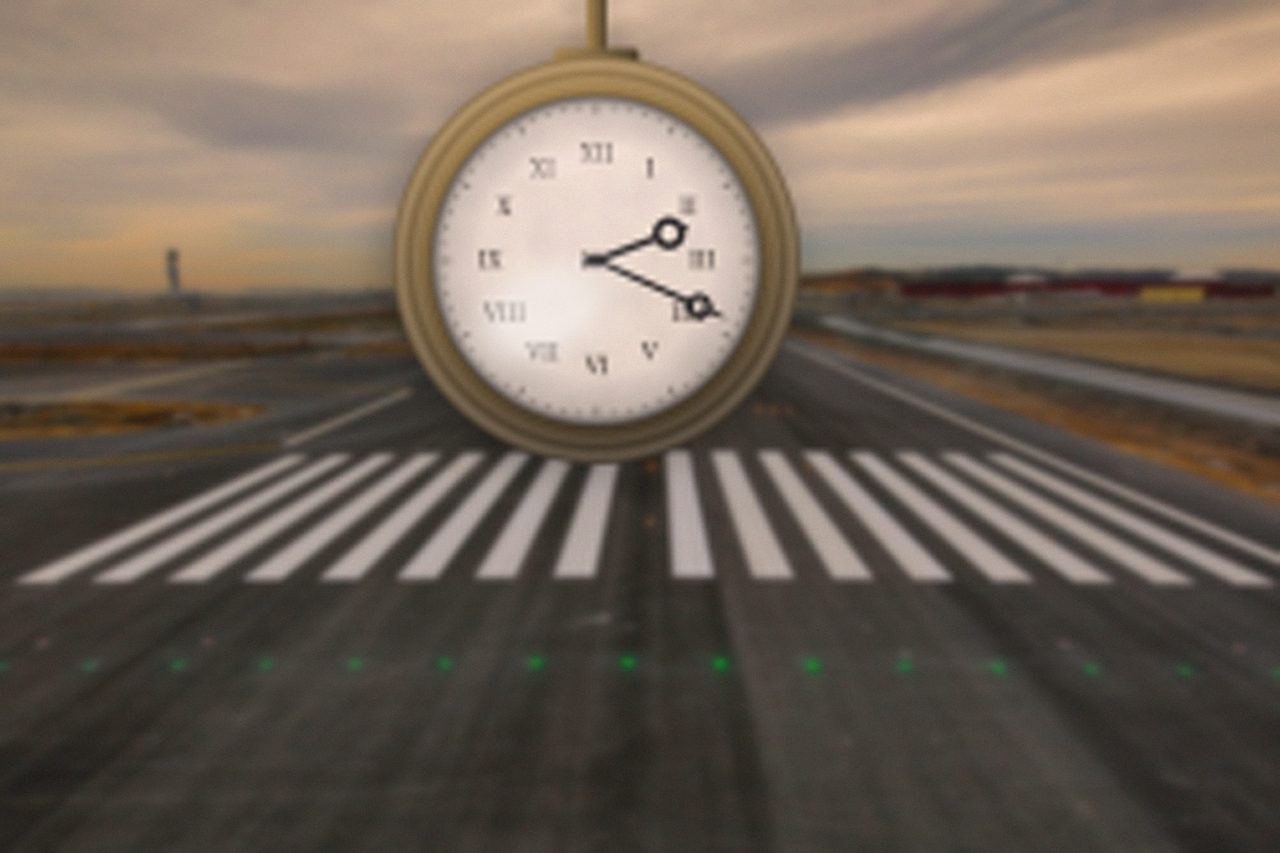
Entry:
2 h 19 min
